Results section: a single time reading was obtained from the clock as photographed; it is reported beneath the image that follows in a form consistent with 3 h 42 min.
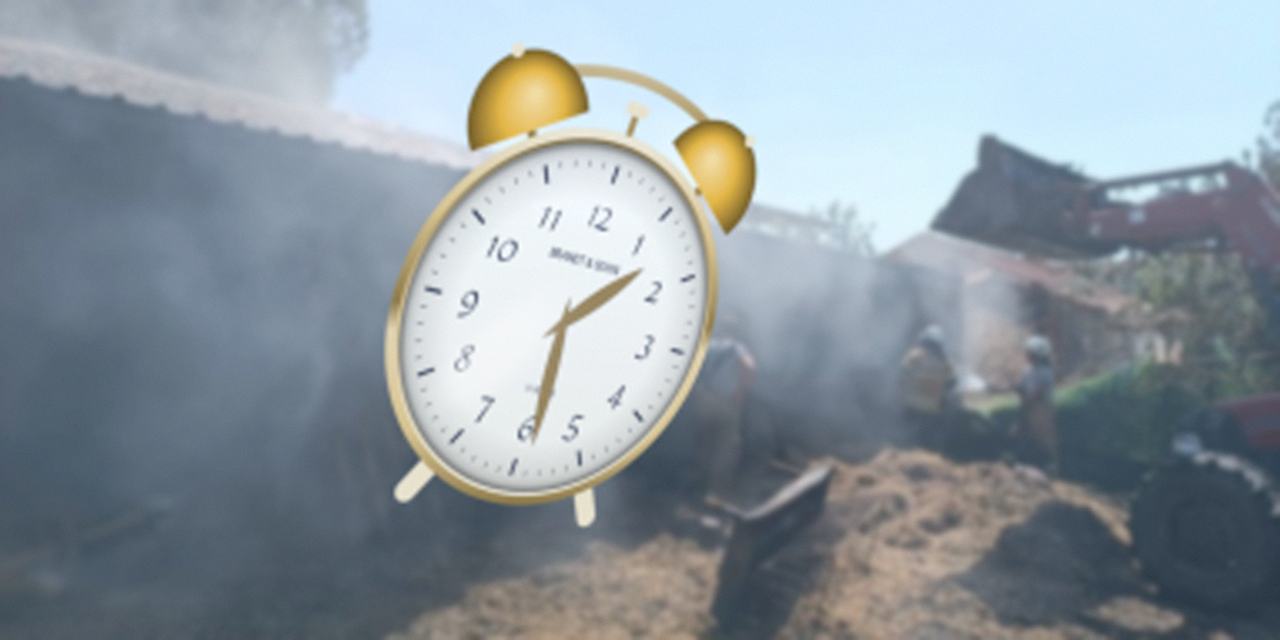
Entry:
1 h 29 min
